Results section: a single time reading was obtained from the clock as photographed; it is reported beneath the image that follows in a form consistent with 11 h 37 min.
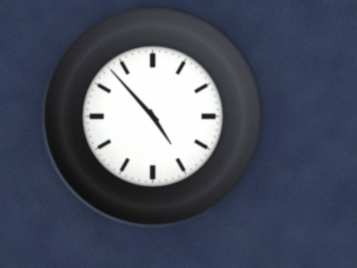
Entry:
4 h 53 min
